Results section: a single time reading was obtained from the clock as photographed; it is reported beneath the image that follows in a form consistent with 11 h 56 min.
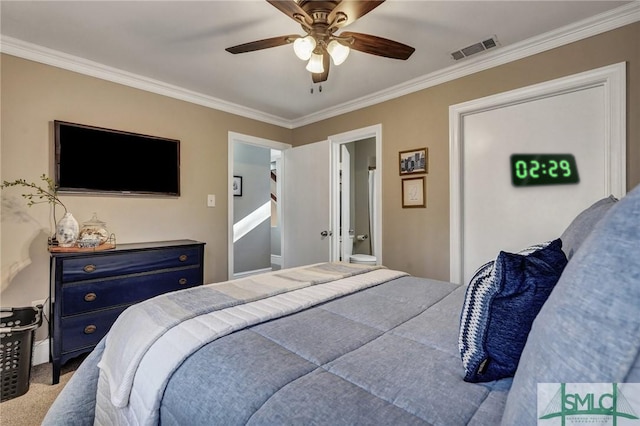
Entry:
2 h 29 min
